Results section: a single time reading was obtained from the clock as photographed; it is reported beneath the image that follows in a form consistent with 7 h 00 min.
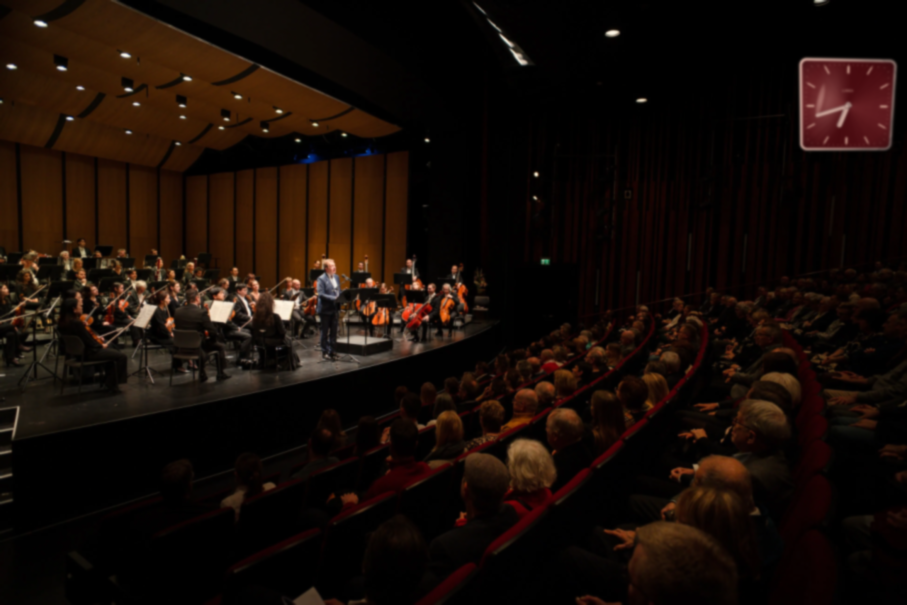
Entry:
6 h 42 min
